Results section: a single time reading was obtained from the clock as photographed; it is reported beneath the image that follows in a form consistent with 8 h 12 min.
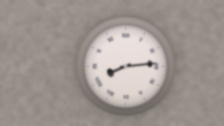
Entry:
8 h 14 min
